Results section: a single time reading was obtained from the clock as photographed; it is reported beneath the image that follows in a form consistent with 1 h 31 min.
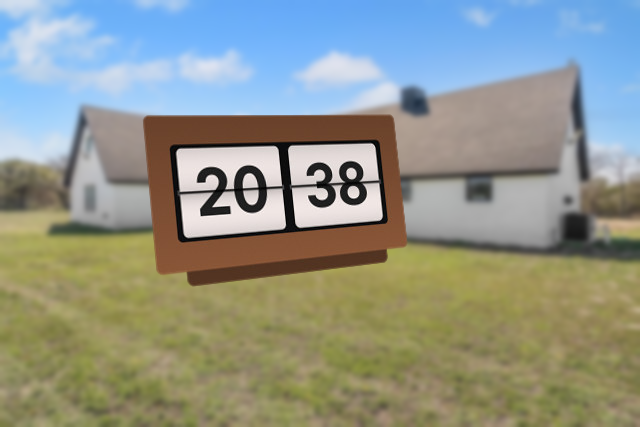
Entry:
20 h 38 min
